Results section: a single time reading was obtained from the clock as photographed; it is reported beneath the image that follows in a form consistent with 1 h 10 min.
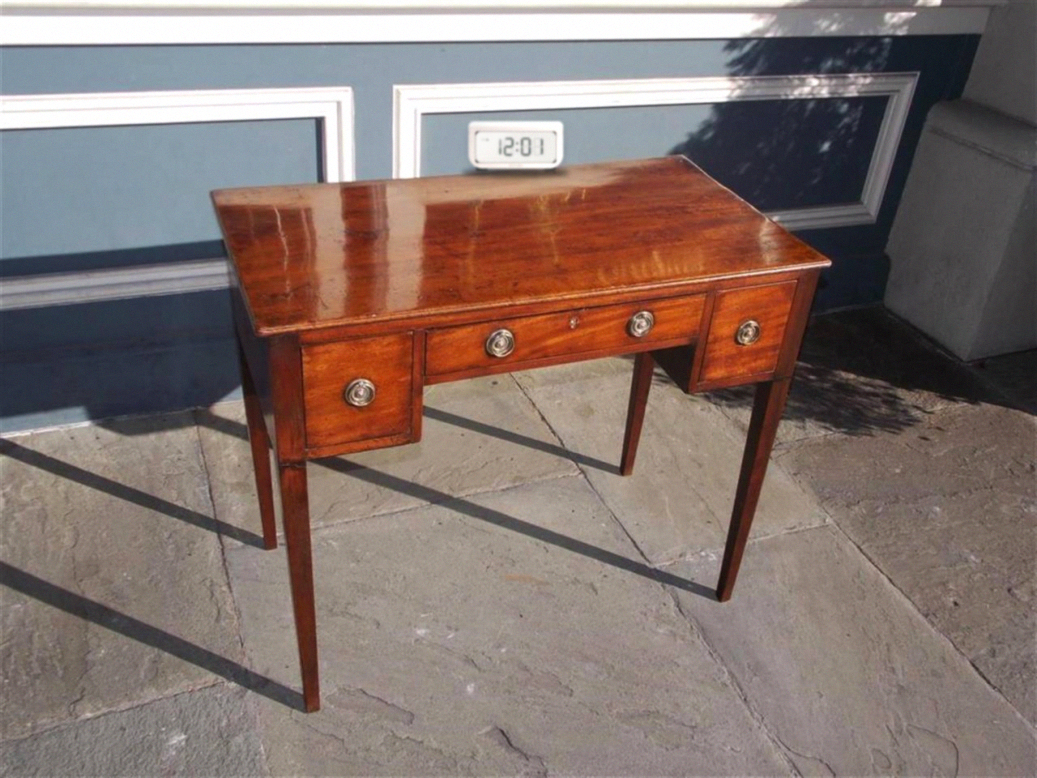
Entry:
12 h 01 min
